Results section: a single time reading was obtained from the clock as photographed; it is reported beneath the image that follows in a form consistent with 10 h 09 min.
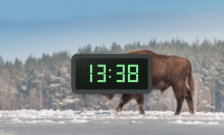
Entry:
13 h 38 min
